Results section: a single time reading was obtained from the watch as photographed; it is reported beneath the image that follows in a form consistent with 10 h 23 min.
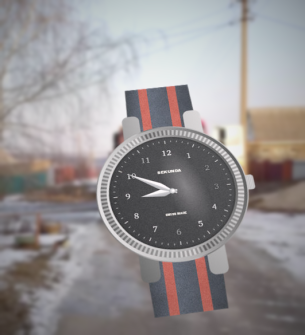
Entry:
8 h 50 min
